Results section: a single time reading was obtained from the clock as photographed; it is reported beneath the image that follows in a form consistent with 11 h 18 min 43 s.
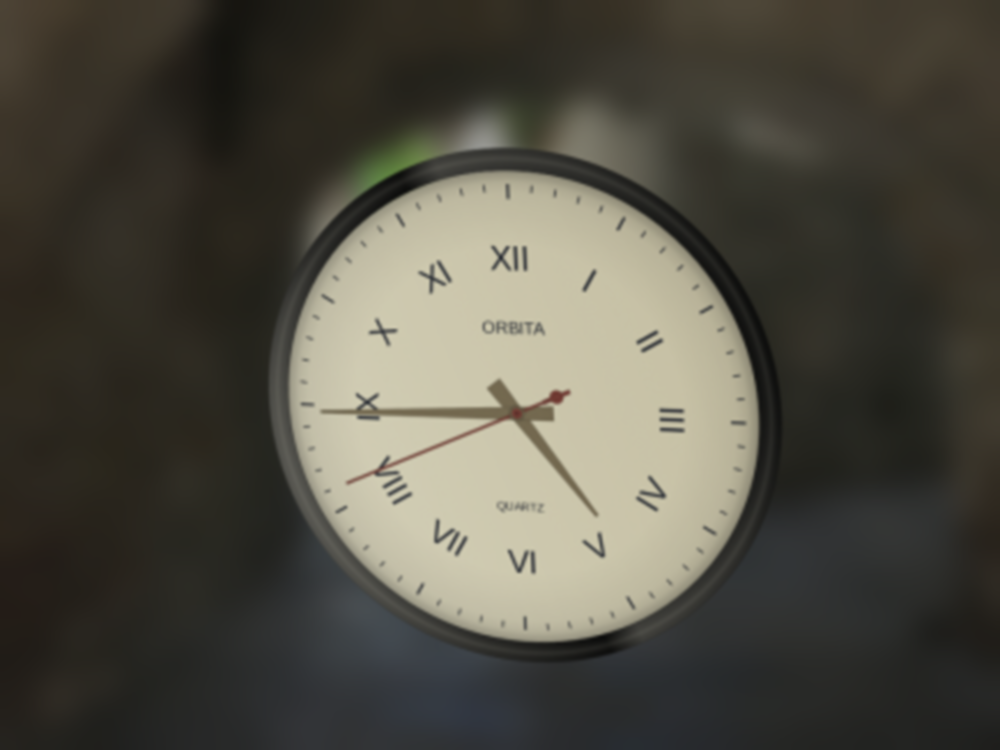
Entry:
4 h 44 min 41 s
